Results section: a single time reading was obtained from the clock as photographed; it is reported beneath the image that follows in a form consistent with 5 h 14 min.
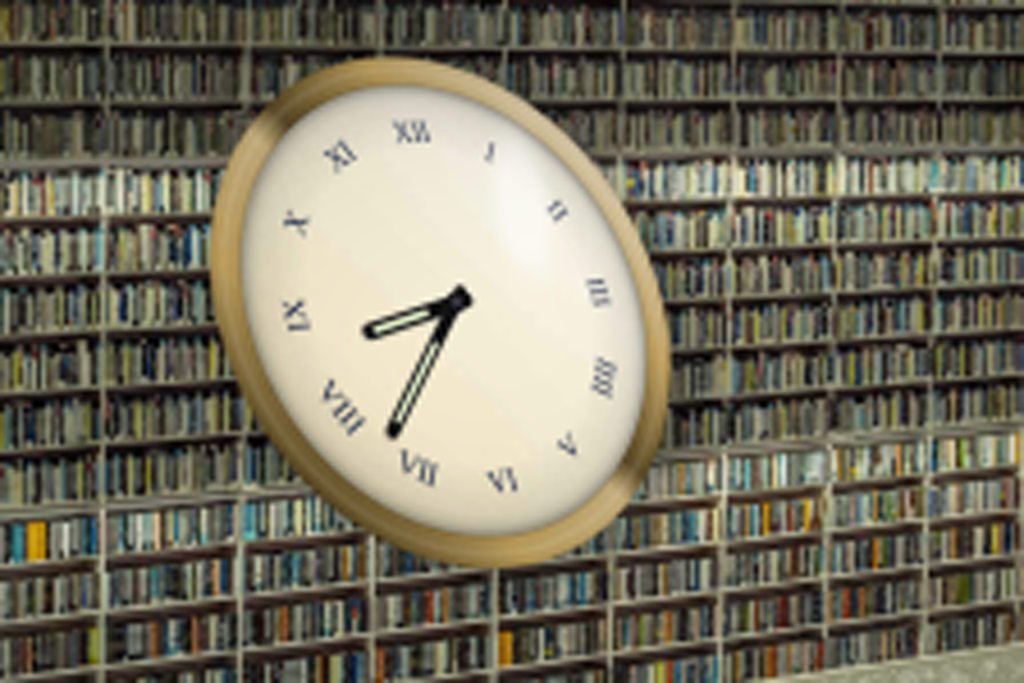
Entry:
8 h 37 min
